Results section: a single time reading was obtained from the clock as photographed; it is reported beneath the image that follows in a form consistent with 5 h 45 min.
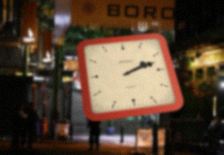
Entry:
2 h 12 min
